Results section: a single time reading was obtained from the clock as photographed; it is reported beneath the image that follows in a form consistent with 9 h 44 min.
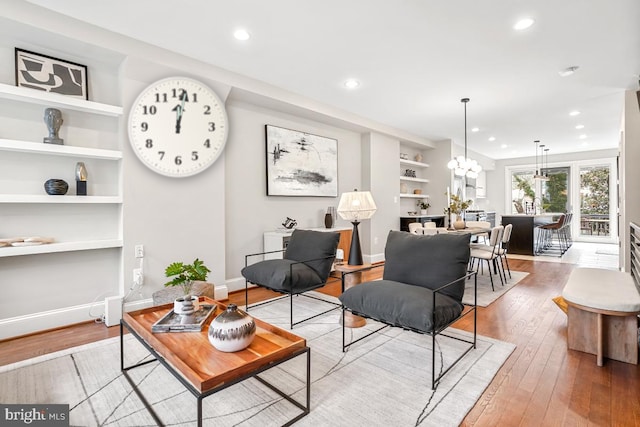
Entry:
12 h 02 min
